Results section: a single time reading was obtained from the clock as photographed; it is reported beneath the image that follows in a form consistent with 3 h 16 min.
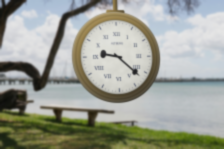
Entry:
9 h 22 min
